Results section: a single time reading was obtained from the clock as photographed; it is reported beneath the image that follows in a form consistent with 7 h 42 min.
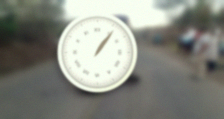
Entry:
1 h 06 min
